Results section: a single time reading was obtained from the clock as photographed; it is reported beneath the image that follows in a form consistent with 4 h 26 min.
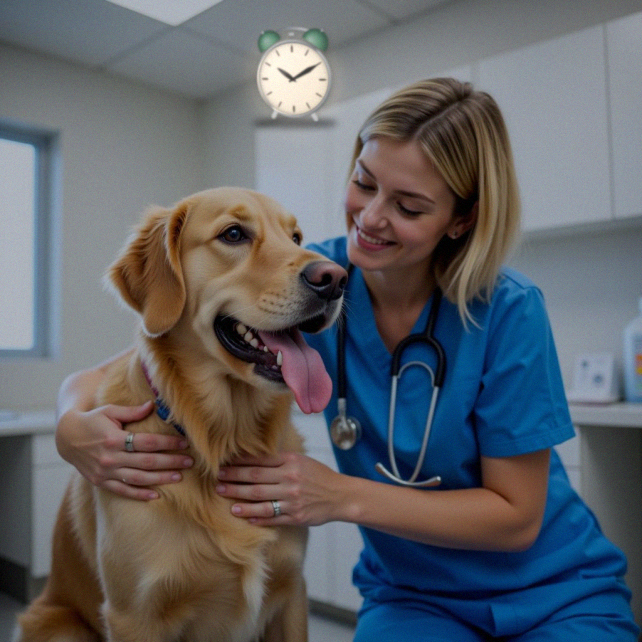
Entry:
10 h 10 min
